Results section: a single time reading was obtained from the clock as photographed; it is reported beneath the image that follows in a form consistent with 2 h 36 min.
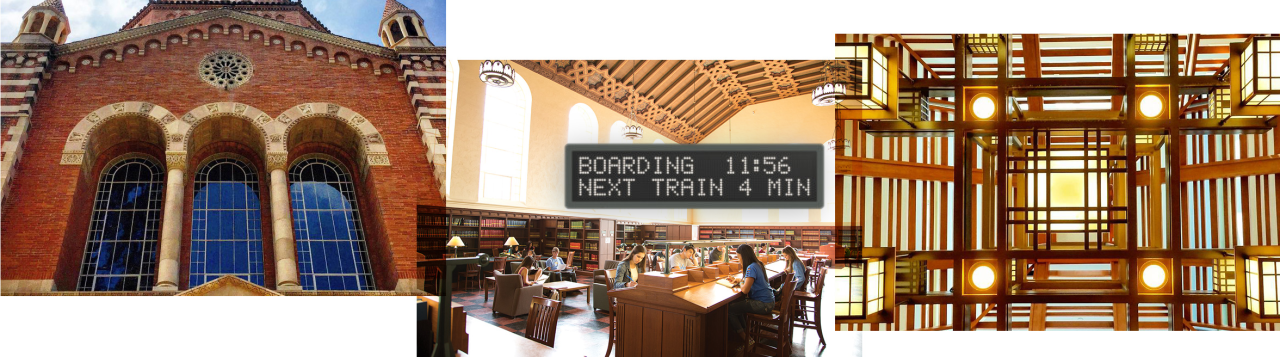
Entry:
11 h 56 min
